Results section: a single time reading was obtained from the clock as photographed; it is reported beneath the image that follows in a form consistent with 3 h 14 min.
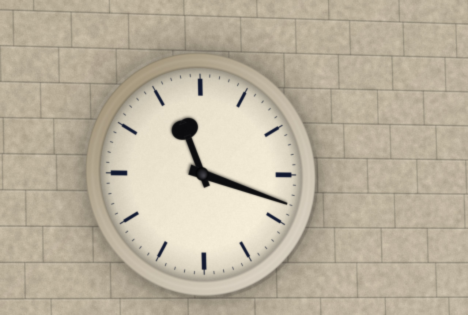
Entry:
11 h 18 min
